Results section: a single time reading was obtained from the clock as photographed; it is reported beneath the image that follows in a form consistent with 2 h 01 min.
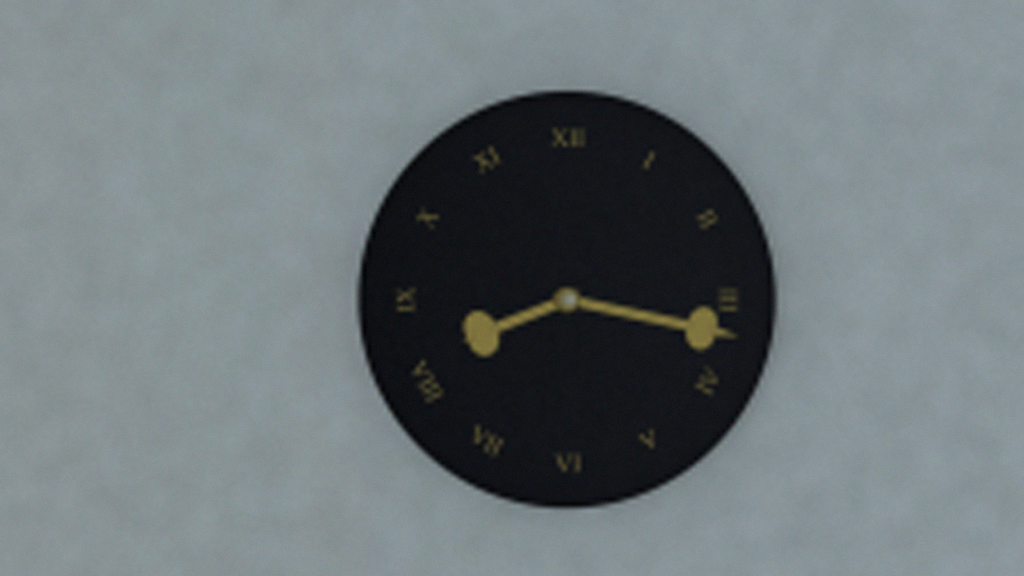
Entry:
8 h 17 min
